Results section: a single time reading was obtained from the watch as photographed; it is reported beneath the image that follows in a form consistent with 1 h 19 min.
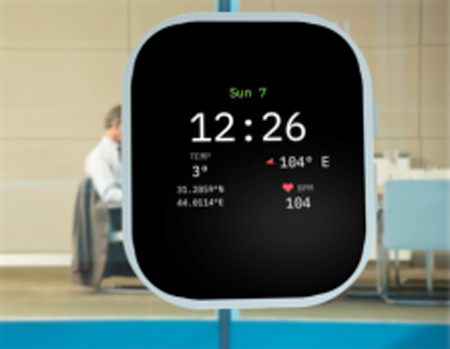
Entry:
12 h 26 min
